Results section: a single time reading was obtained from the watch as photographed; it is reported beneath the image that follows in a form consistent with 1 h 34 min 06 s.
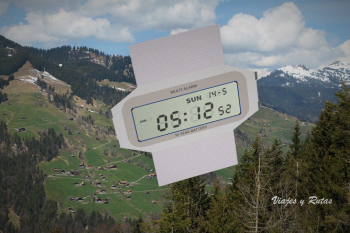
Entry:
5 h 12 min 52 s
